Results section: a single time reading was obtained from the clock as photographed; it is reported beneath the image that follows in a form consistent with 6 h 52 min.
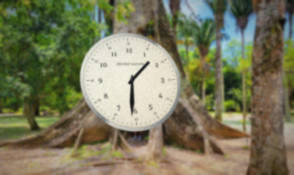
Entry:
1 h 31 min
